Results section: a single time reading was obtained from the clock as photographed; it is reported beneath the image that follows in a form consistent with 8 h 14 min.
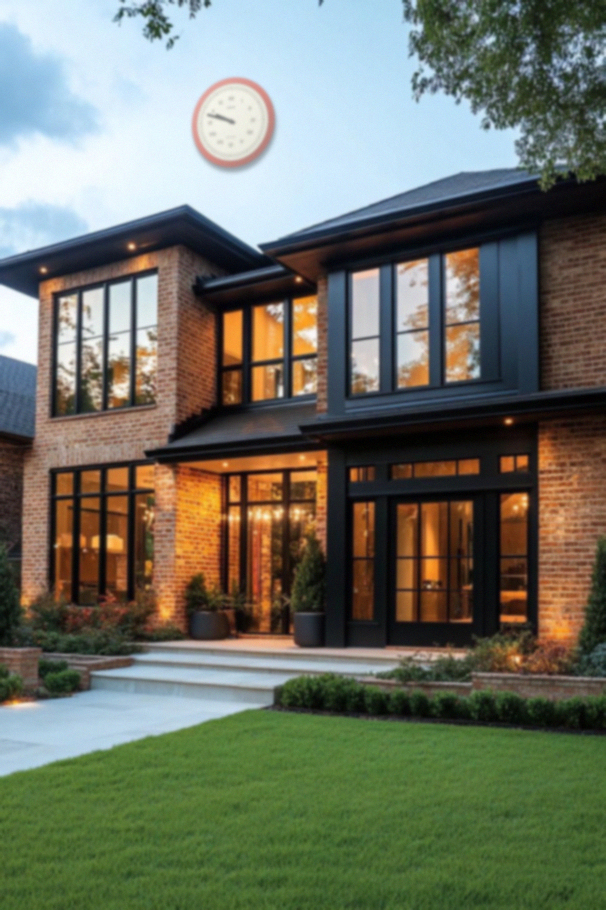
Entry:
9 h 48 min
